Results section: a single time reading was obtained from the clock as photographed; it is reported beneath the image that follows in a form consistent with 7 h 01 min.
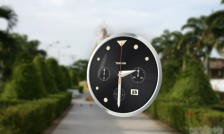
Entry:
2 h 30 min
